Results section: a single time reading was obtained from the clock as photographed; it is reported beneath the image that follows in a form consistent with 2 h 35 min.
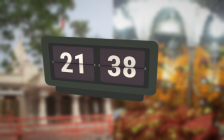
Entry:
21 h 38 min
